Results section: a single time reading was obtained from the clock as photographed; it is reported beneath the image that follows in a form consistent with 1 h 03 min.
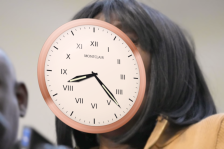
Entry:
8 h 23 min
